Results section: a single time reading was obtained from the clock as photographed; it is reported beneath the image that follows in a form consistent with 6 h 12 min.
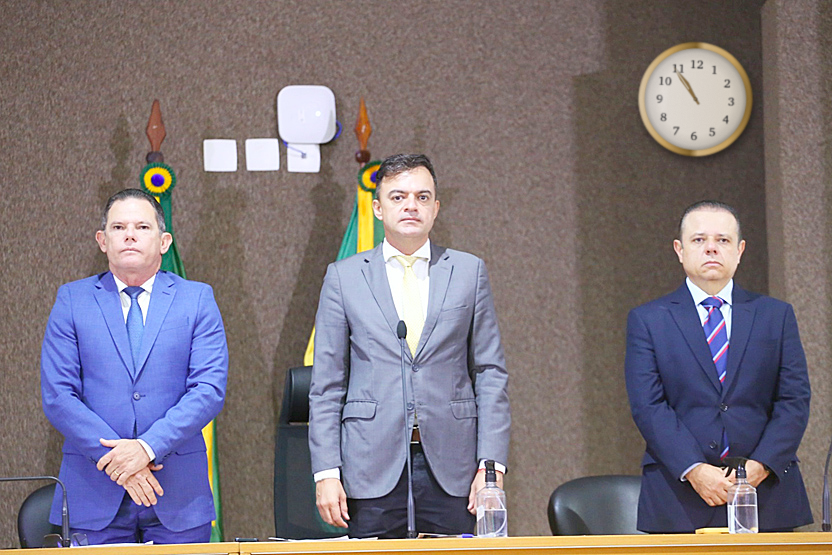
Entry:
10 h 54 min
